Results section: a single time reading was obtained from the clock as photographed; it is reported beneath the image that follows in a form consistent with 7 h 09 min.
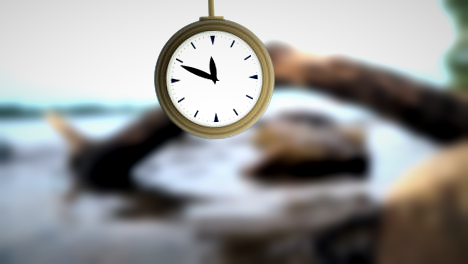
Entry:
11 h 49 min
